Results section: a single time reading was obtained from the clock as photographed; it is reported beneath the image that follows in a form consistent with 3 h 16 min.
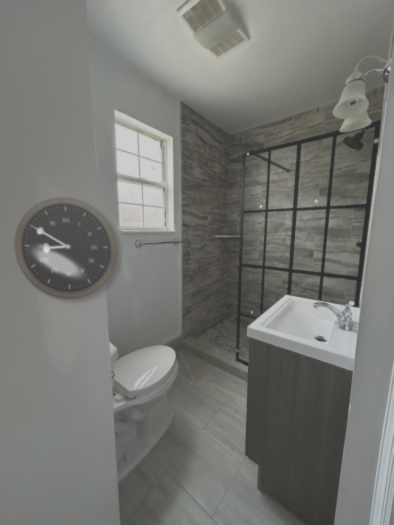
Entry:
8 h 50 min
